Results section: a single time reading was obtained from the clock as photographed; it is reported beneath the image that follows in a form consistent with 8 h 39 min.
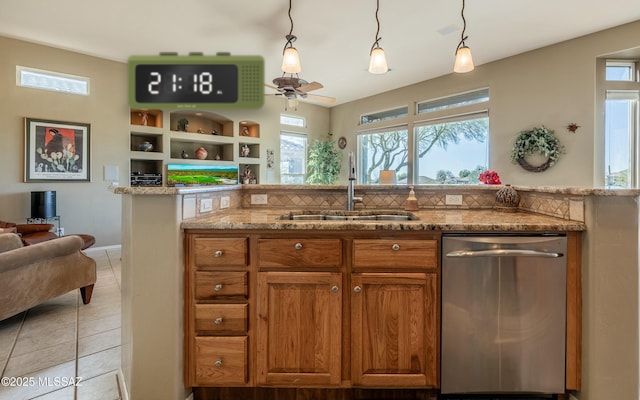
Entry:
21 h 18 min
